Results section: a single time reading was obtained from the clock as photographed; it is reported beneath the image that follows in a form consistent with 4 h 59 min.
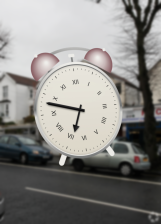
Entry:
6 h 48 min
